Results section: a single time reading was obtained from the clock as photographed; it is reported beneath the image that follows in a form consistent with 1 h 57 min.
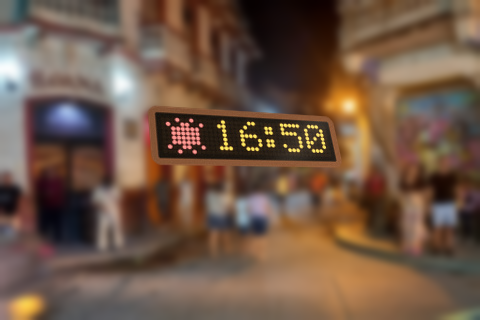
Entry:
16 h 50 min
